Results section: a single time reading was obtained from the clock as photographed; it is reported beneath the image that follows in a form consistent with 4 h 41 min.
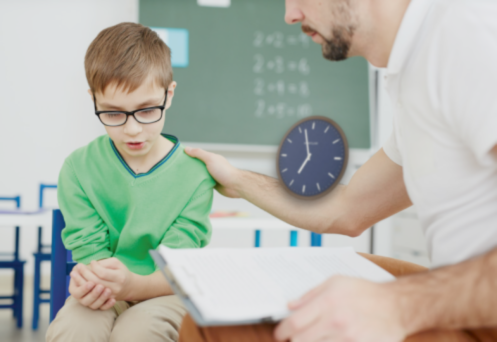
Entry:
6 h 57 min
